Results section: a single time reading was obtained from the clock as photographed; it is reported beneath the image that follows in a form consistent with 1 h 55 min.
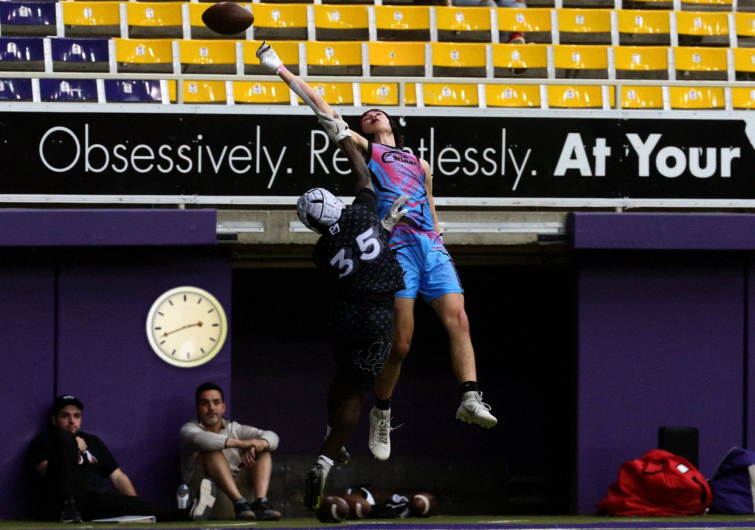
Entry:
2 h 42 min
